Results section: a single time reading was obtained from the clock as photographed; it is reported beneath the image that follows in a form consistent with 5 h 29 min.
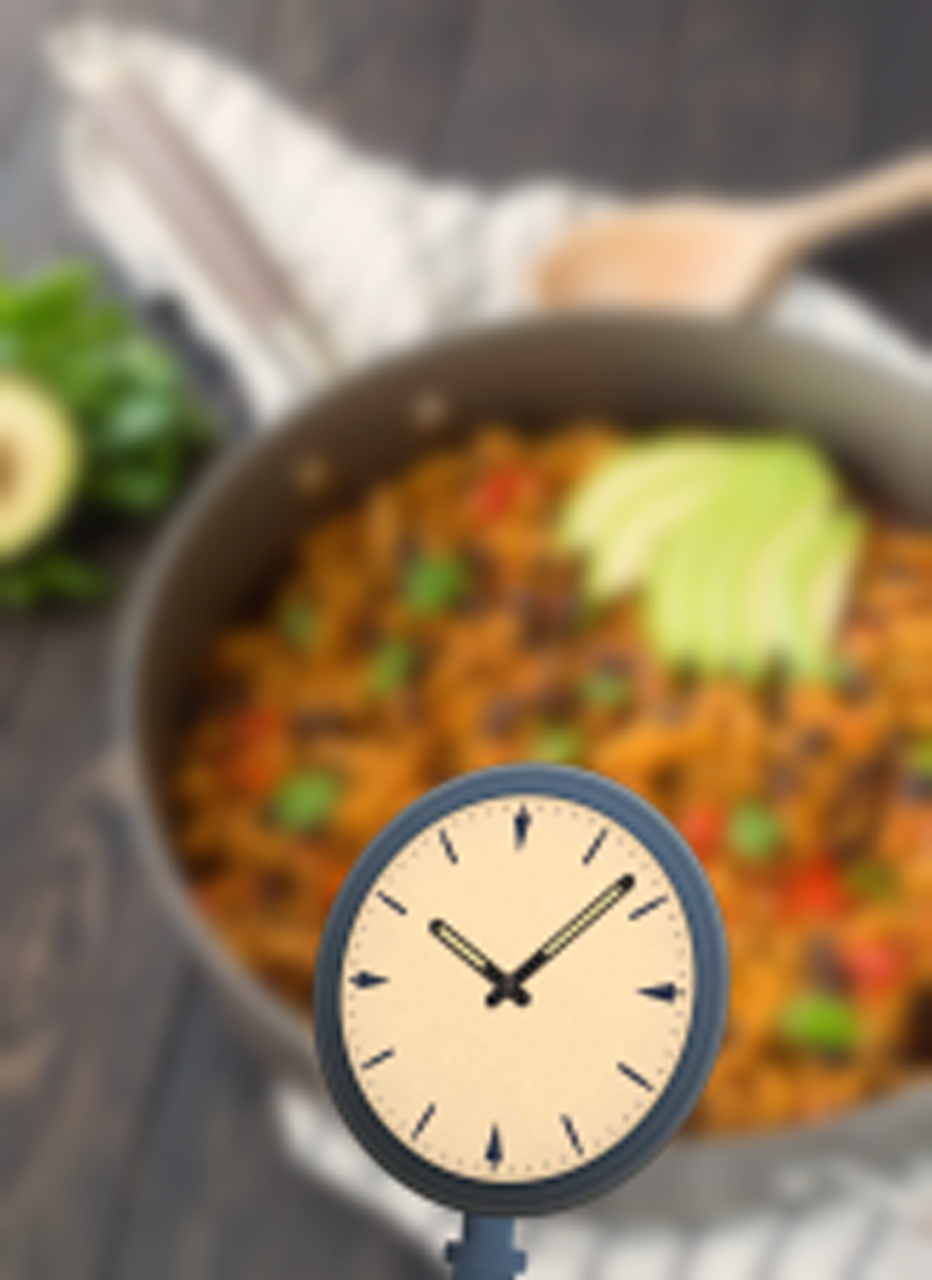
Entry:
10 h 08 min
